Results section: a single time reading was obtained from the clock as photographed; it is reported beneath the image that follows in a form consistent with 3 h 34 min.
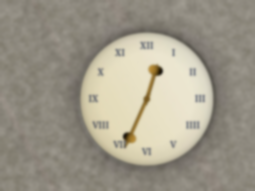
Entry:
12 h 34 min
